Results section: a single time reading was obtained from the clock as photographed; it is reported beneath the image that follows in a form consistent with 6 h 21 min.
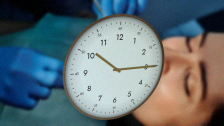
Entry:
10 h 15 min
